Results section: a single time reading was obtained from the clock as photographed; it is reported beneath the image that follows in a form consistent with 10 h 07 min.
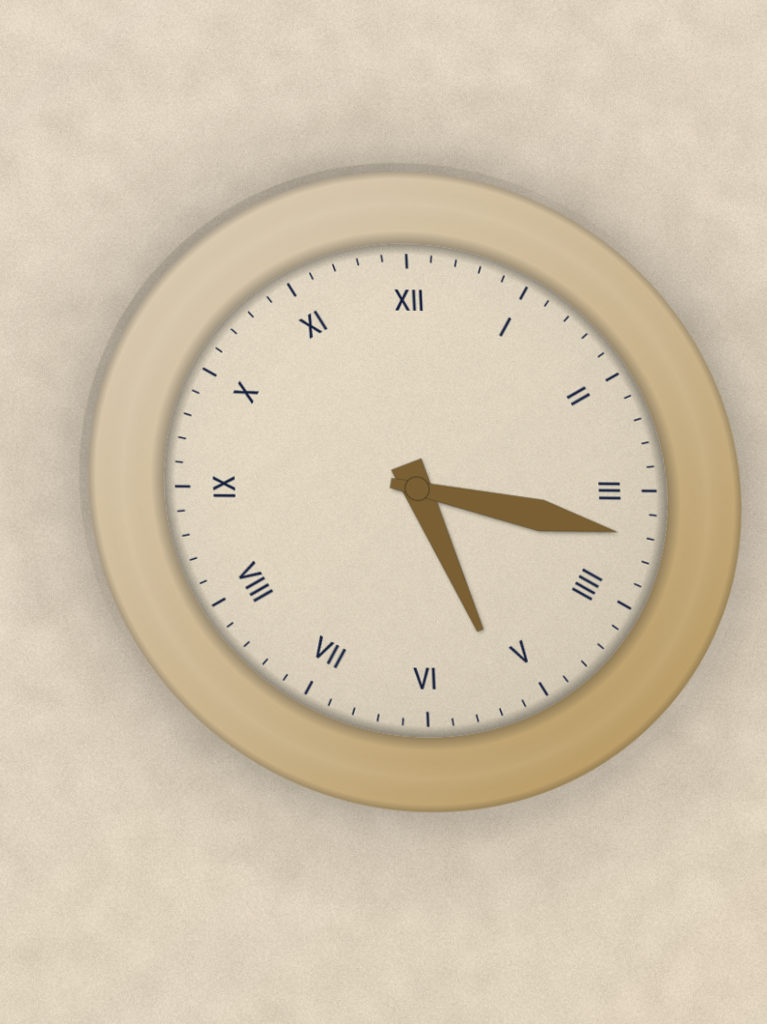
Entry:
5 h 17 min
